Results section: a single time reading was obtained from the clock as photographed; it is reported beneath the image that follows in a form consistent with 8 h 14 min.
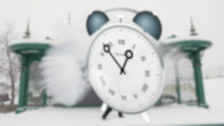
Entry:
12 h 53 min
